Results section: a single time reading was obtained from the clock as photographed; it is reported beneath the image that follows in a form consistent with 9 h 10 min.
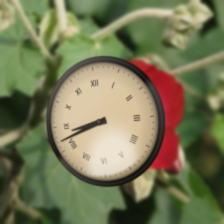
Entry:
8 h 42 min
